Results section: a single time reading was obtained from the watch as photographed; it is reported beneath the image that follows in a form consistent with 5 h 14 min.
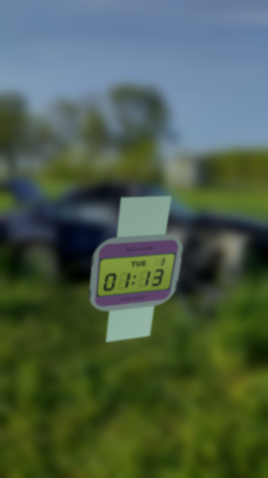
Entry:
1 h 13 min
